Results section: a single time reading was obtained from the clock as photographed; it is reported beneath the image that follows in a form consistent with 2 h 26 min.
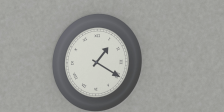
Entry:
1 h 20 min
